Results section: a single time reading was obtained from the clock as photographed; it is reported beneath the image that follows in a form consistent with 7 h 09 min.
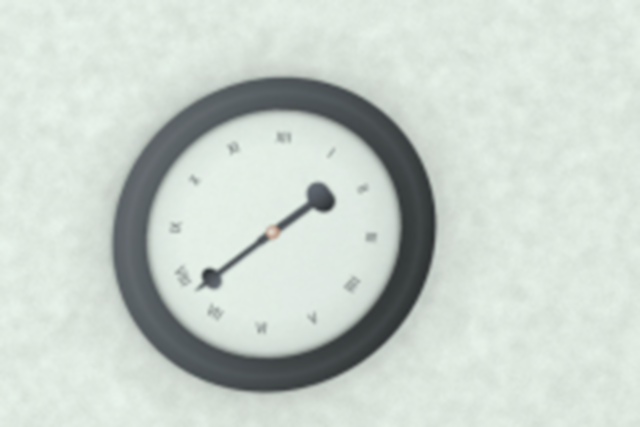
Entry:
1 h 38 min
